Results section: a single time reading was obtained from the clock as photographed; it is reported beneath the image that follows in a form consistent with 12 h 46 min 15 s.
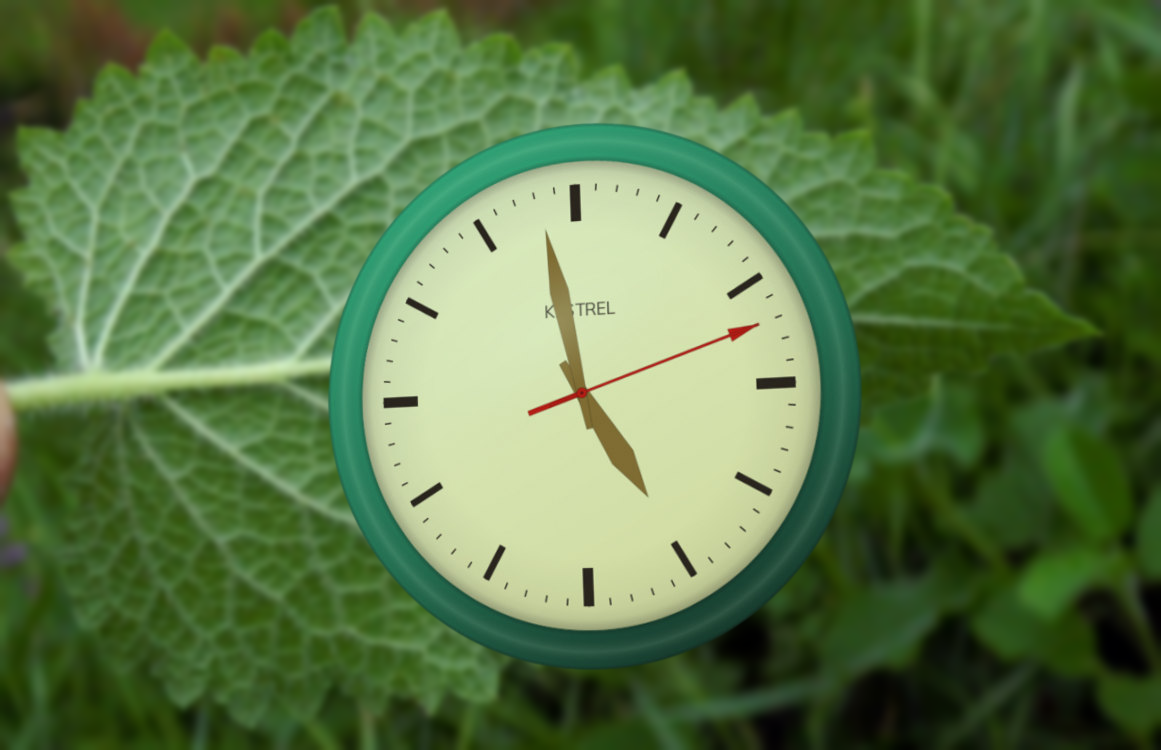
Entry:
4 h 58 min 12 s
